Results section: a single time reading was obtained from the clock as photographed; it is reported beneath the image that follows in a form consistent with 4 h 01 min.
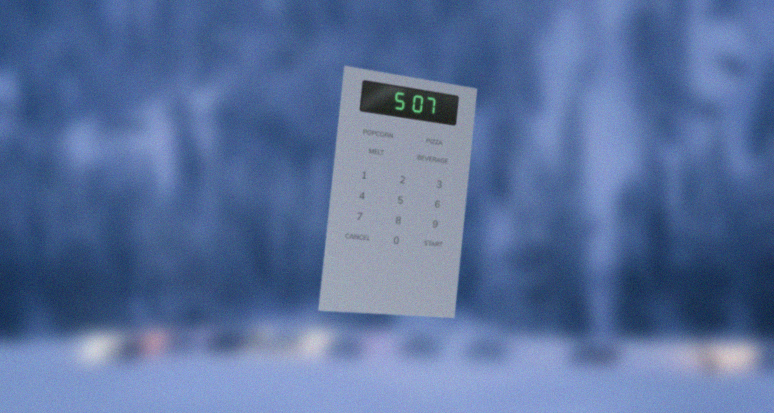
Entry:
5 h 07 min
